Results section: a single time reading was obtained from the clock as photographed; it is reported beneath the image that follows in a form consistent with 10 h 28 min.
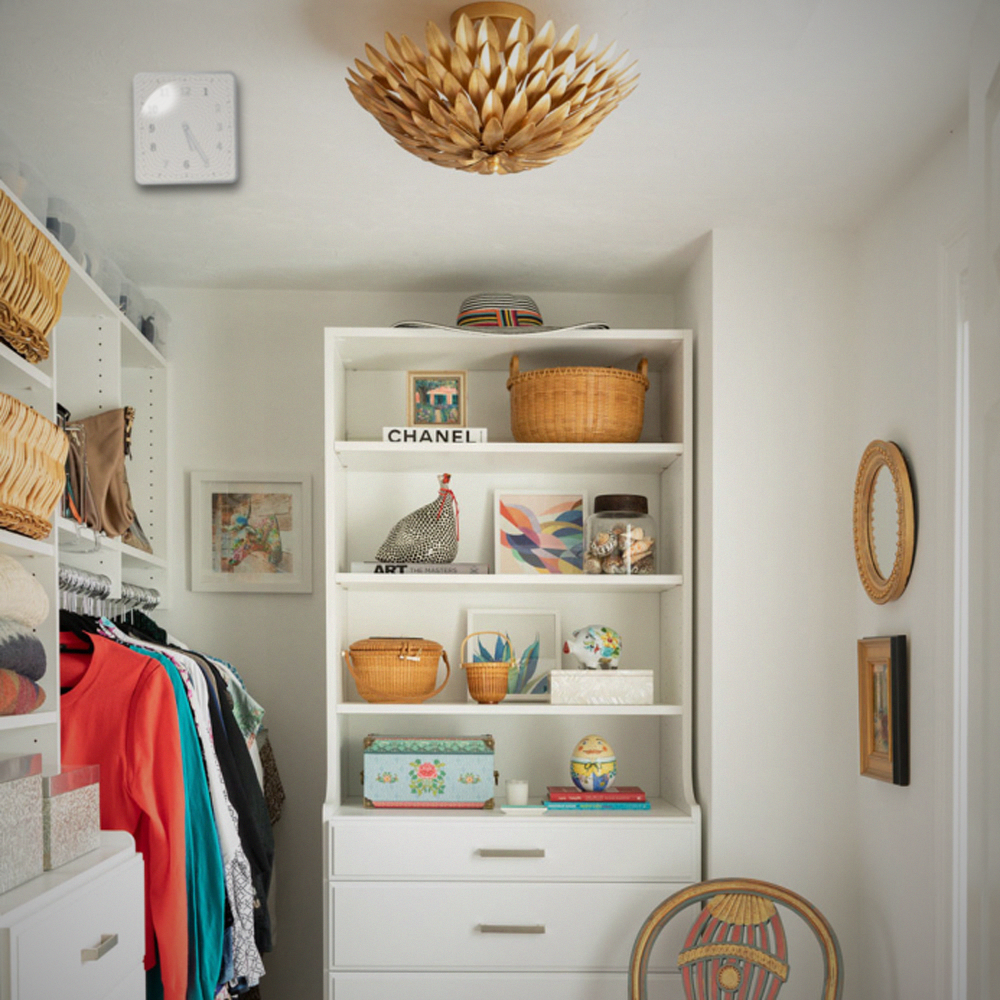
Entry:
5 h 25 min
